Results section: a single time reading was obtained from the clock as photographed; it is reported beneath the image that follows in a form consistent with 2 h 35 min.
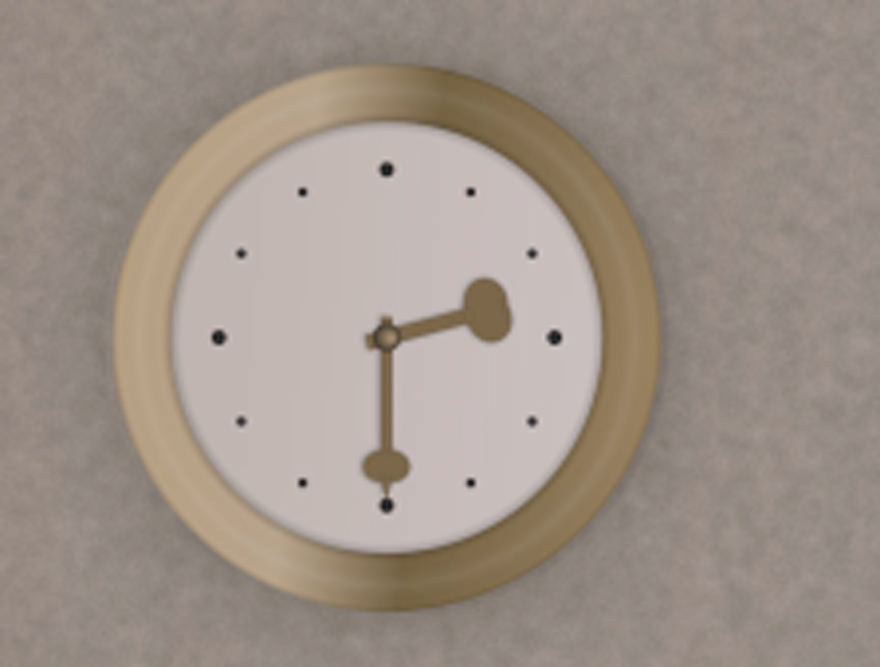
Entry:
2 h 30 min
